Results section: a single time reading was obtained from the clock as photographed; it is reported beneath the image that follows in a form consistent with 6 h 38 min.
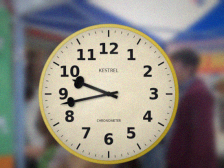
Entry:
9 h 43 min
